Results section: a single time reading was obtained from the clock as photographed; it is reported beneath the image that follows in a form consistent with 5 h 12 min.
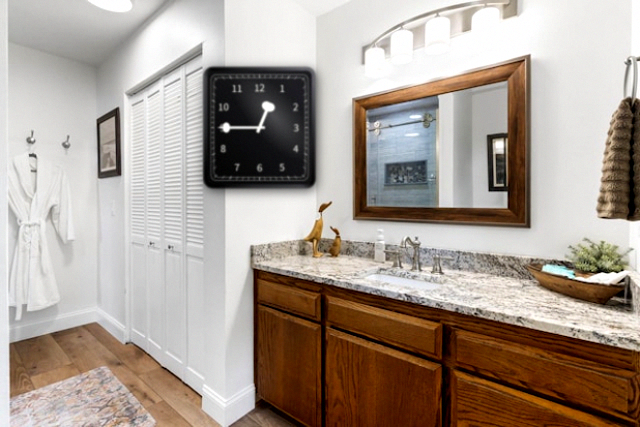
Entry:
12 h 45 min
